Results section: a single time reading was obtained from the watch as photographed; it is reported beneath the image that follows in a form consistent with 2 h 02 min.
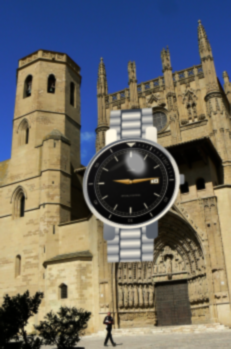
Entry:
9 h 14 min
